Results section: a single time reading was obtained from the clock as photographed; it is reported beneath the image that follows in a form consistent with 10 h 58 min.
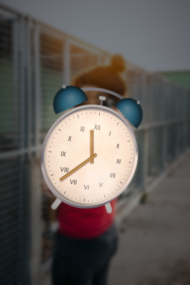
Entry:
11 h 38 min
